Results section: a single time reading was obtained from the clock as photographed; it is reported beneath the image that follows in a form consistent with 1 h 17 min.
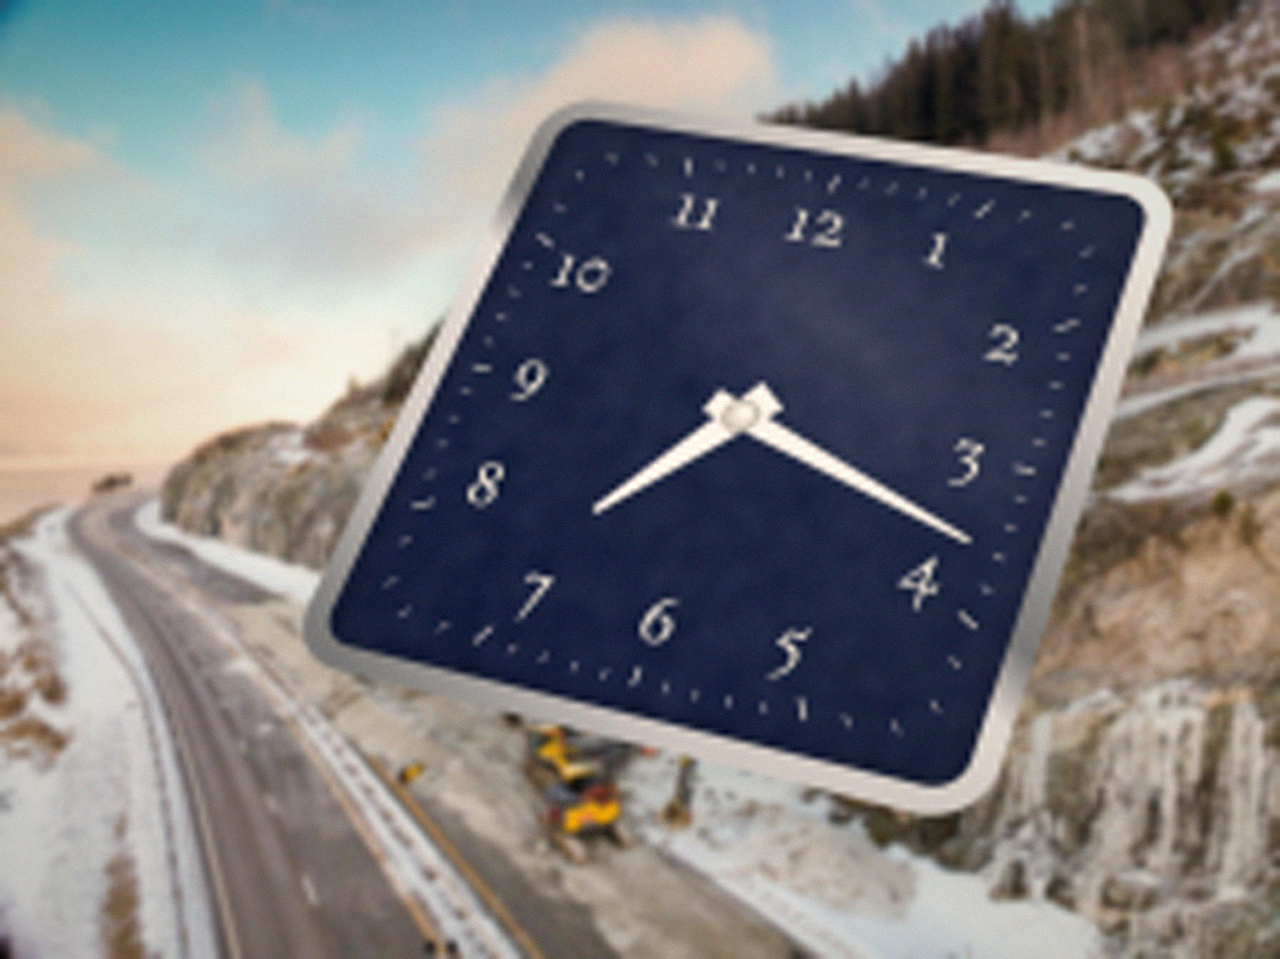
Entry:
7 h 18 min
